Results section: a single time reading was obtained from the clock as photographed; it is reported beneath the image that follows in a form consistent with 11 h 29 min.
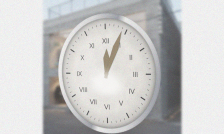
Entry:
12 h 04 min
